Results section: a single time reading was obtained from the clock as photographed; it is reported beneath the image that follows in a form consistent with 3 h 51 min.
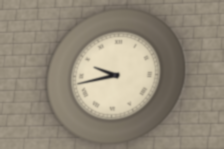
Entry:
9 h 43 min
